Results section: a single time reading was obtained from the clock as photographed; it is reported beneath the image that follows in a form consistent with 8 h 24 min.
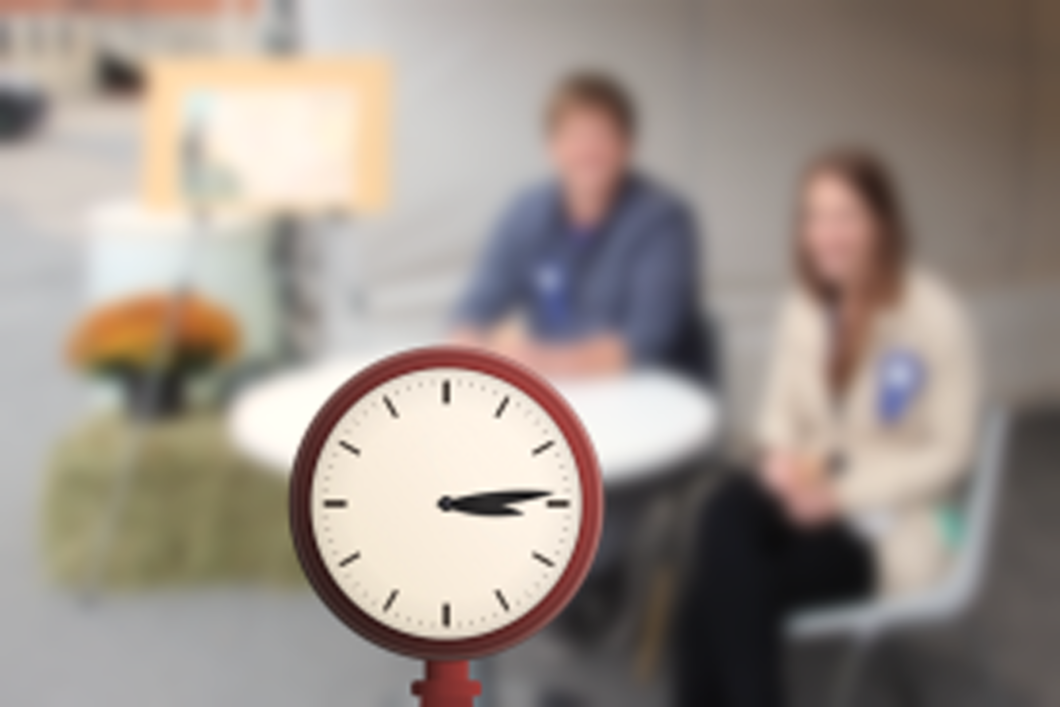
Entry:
3 h 14 min
